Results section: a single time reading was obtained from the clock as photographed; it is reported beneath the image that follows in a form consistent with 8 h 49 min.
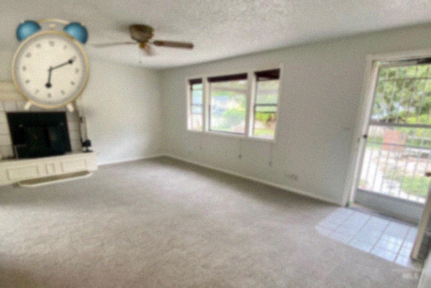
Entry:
6 h 11 min
